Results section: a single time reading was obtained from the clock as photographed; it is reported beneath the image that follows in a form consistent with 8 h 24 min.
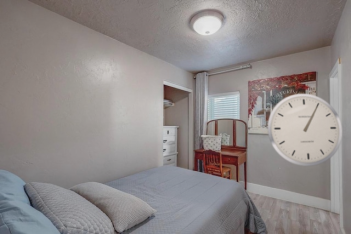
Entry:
1 h 05 min
